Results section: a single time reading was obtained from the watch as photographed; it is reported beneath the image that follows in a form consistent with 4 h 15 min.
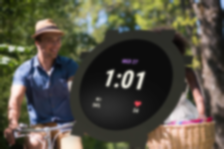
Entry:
1 h 01 min
